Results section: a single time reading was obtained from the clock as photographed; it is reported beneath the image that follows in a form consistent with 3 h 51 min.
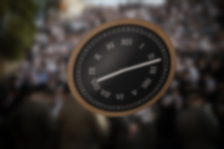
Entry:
8 h 12 min
